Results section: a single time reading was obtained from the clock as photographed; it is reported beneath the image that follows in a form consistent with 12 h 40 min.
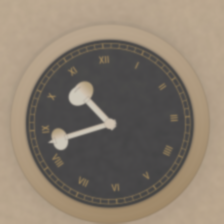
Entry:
10 h 43 min
